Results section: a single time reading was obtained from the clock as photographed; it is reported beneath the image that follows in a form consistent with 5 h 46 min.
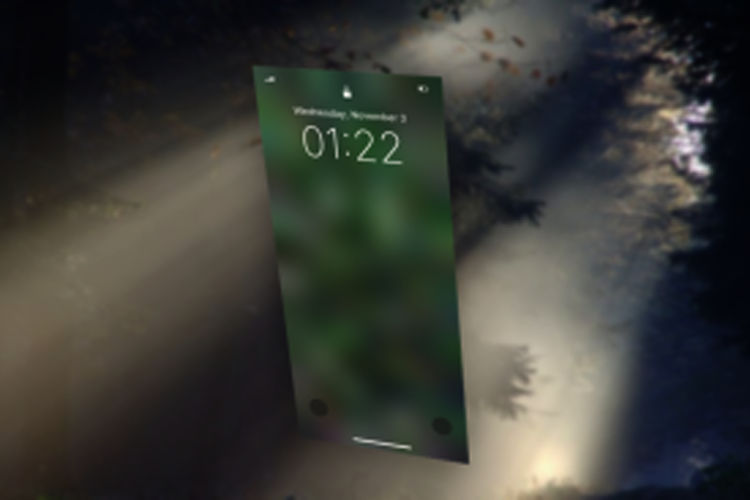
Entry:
1 h 22 min
